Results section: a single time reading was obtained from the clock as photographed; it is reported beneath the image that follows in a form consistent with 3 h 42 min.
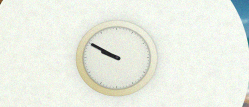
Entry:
9 h 50 min
